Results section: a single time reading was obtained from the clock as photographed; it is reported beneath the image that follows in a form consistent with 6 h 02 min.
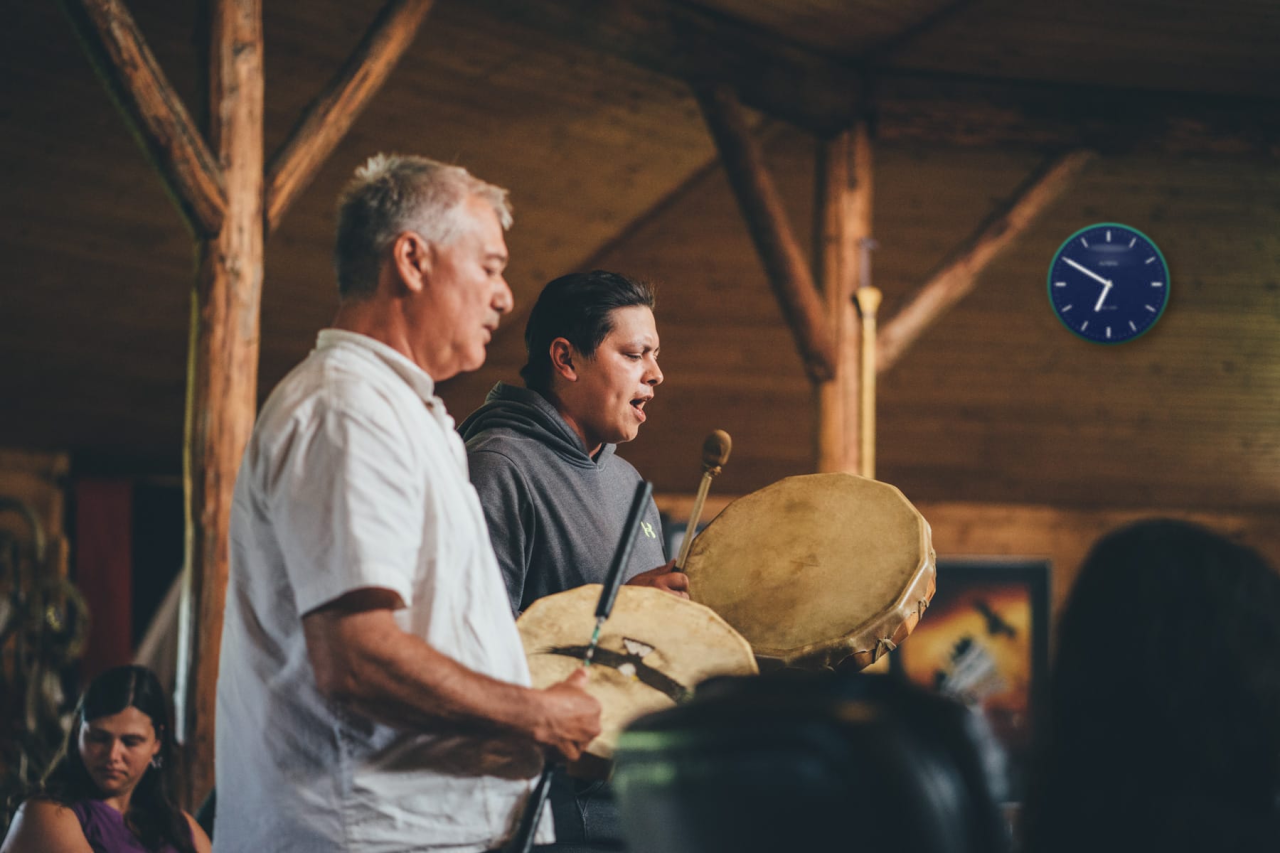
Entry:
6 h 50 min
